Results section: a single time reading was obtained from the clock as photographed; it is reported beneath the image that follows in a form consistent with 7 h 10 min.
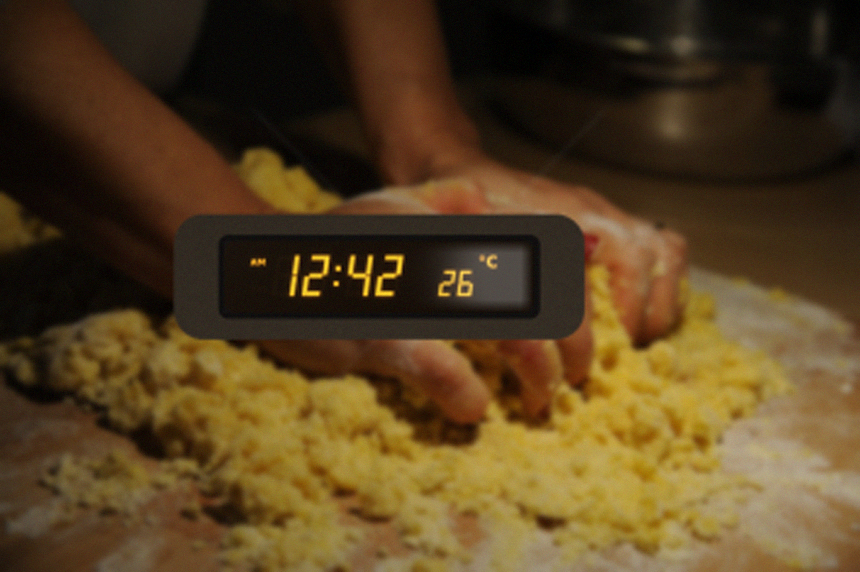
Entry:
12 h 42 min
